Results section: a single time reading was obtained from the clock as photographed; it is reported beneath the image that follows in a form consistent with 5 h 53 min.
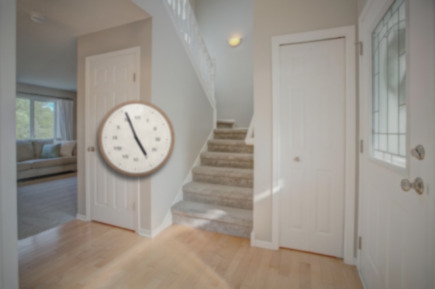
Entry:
4 h 56 min
